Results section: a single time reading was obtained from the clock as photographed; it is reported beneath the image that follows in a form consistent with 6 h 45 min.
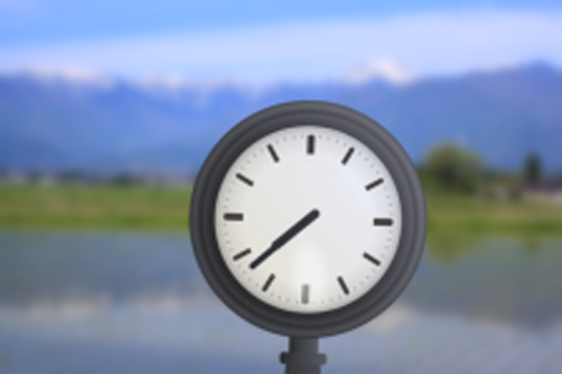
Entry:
7 h 38 min
